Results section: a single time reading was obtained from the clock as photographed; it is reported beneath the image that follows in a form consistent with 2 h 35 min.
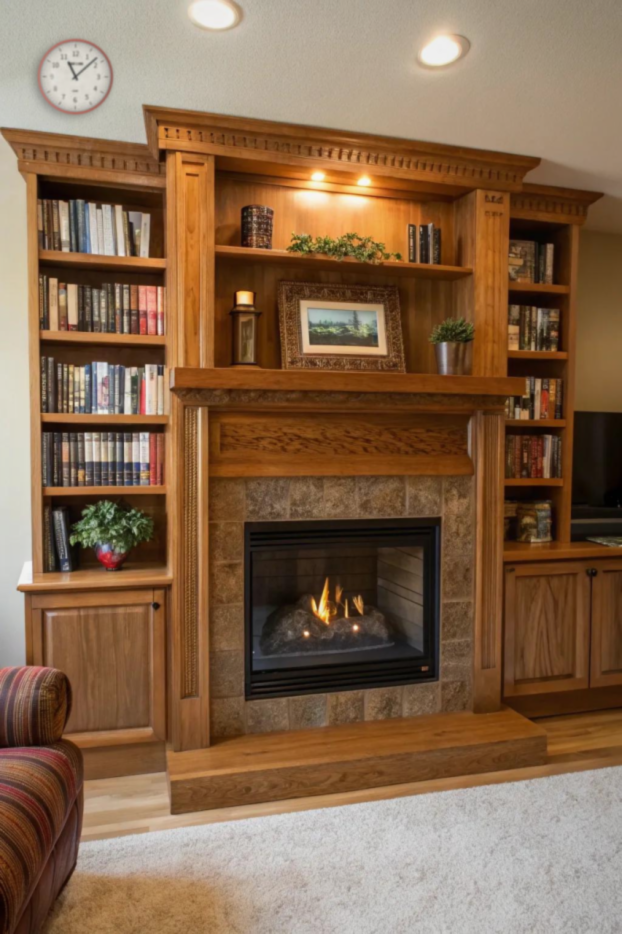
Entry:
11 h 08 min
